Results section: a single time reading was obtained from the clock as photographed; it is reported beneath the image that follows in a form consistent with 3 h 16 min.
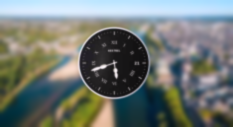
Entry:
5 h 42 min
